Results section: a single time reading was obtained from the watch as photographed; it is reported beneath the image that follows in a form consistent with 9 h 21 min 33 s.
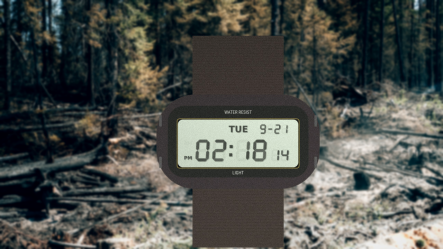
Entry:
2 h 18 min 14 s
